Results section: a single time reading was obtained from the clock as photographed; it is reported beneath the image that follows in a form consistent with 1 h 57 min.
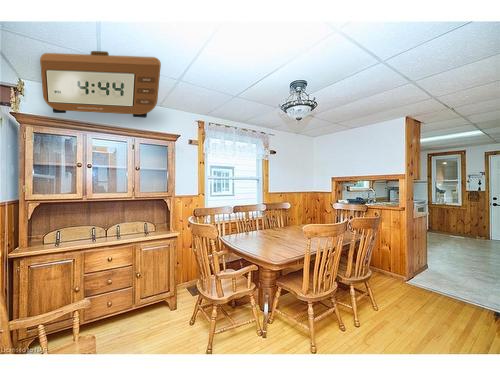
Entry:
4 h 44 min
